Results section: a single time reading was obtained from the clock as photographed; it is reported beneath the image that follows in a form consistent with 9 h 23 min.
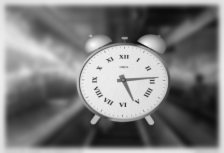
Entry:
5 h 14 min
